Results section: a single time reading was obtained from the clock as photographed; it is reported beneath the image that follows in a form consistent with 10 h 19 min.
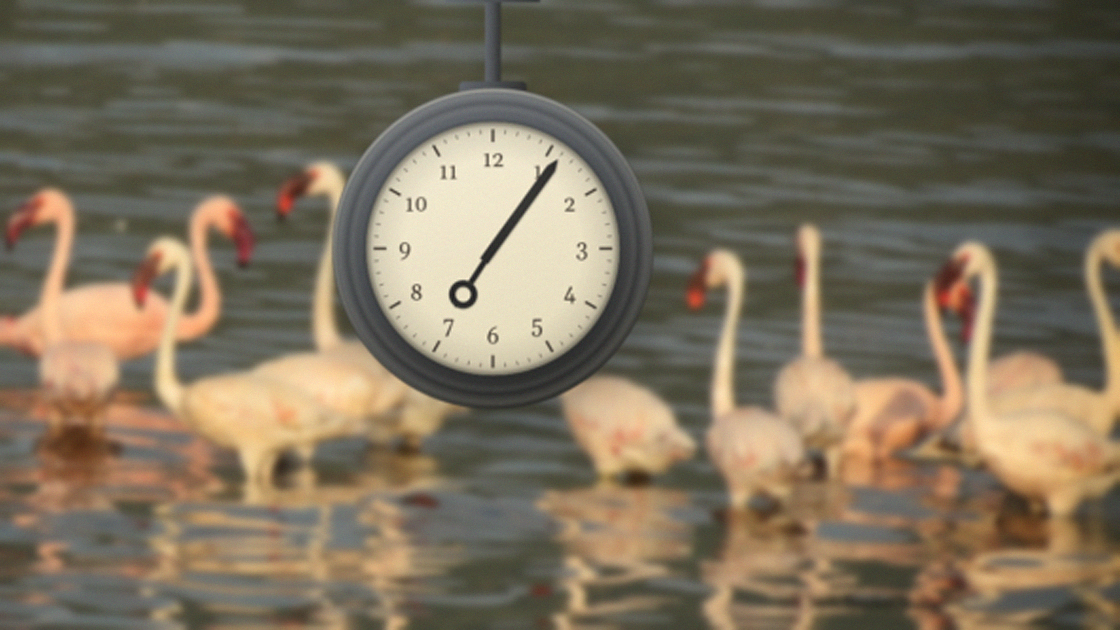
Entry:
7 h 06 min
